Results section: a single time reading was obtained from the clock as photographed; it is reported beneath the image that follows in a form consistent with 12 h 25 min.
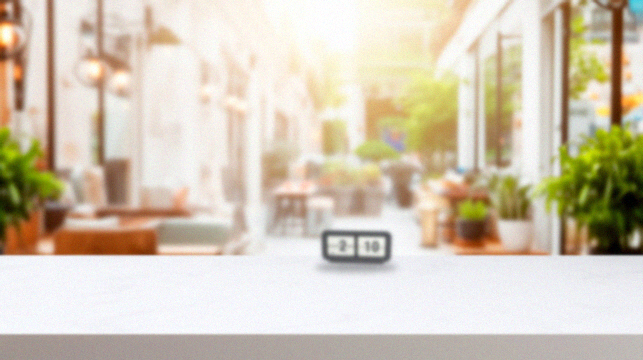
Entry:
2 h 10 min
